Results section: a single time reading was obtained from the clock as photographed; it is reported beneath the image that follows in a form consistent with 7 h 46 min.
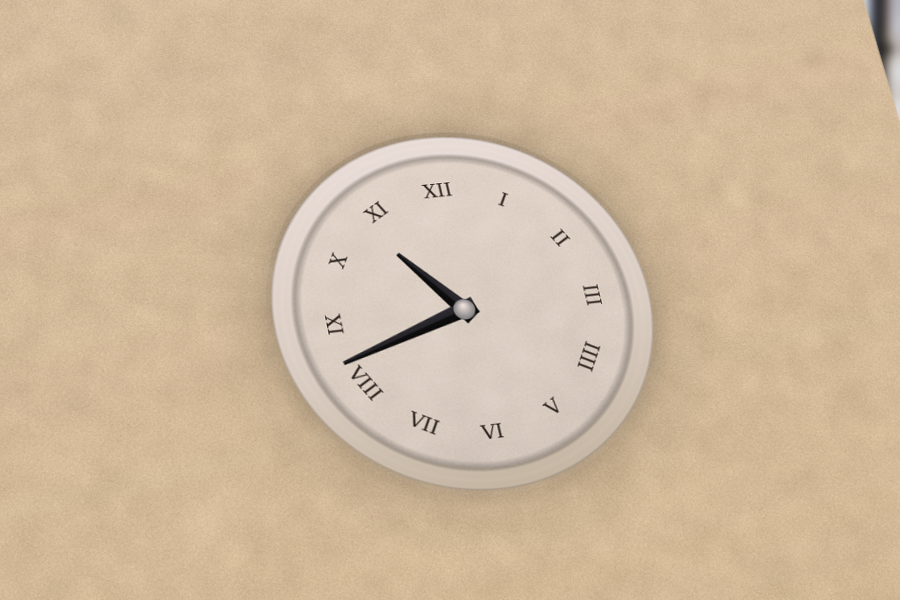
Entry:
10 h 42 min
